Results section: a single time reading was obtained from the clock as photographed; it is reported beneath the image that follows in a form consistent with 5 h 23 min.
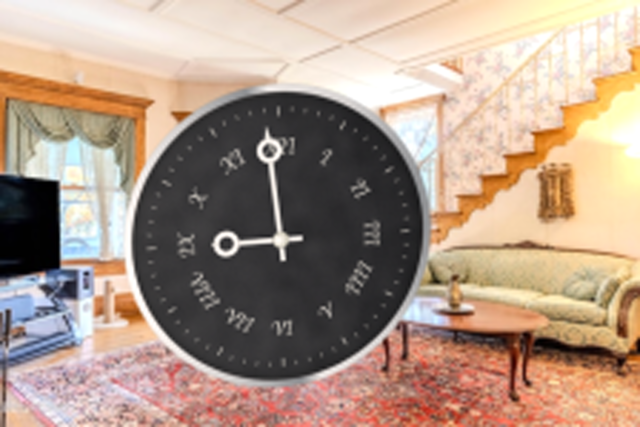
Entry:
8 h 59 min
